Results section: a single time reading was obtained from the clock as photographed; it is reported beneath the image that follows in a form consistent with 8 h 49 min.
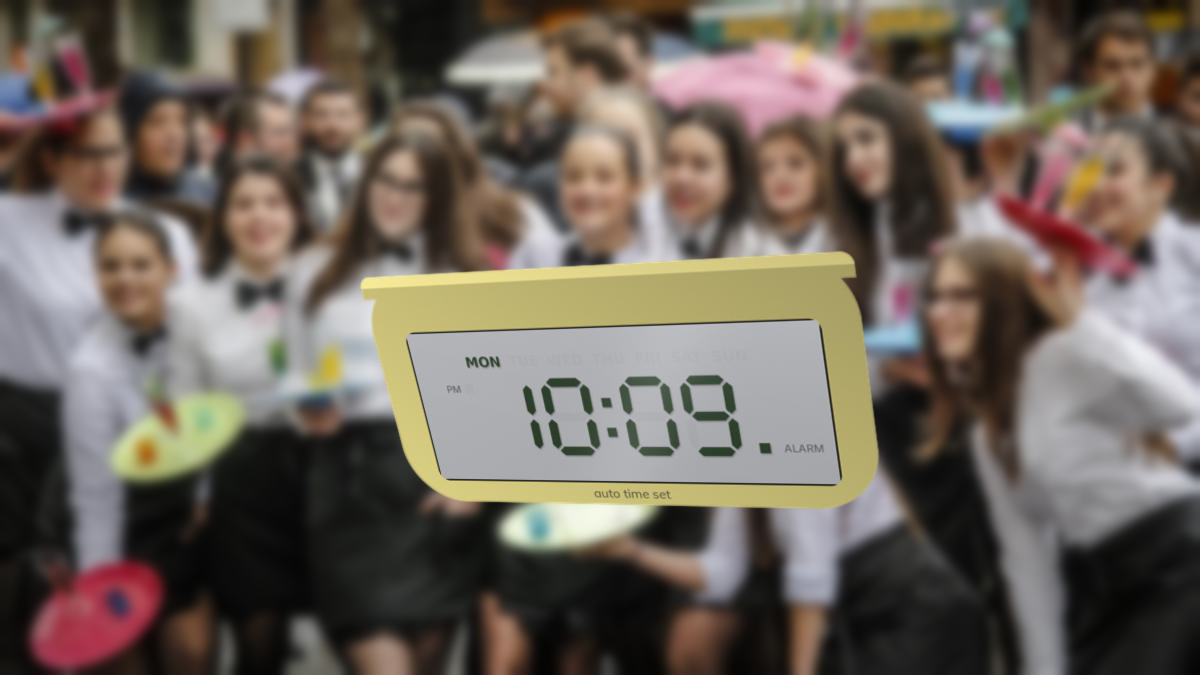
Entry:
10 h 09 min
